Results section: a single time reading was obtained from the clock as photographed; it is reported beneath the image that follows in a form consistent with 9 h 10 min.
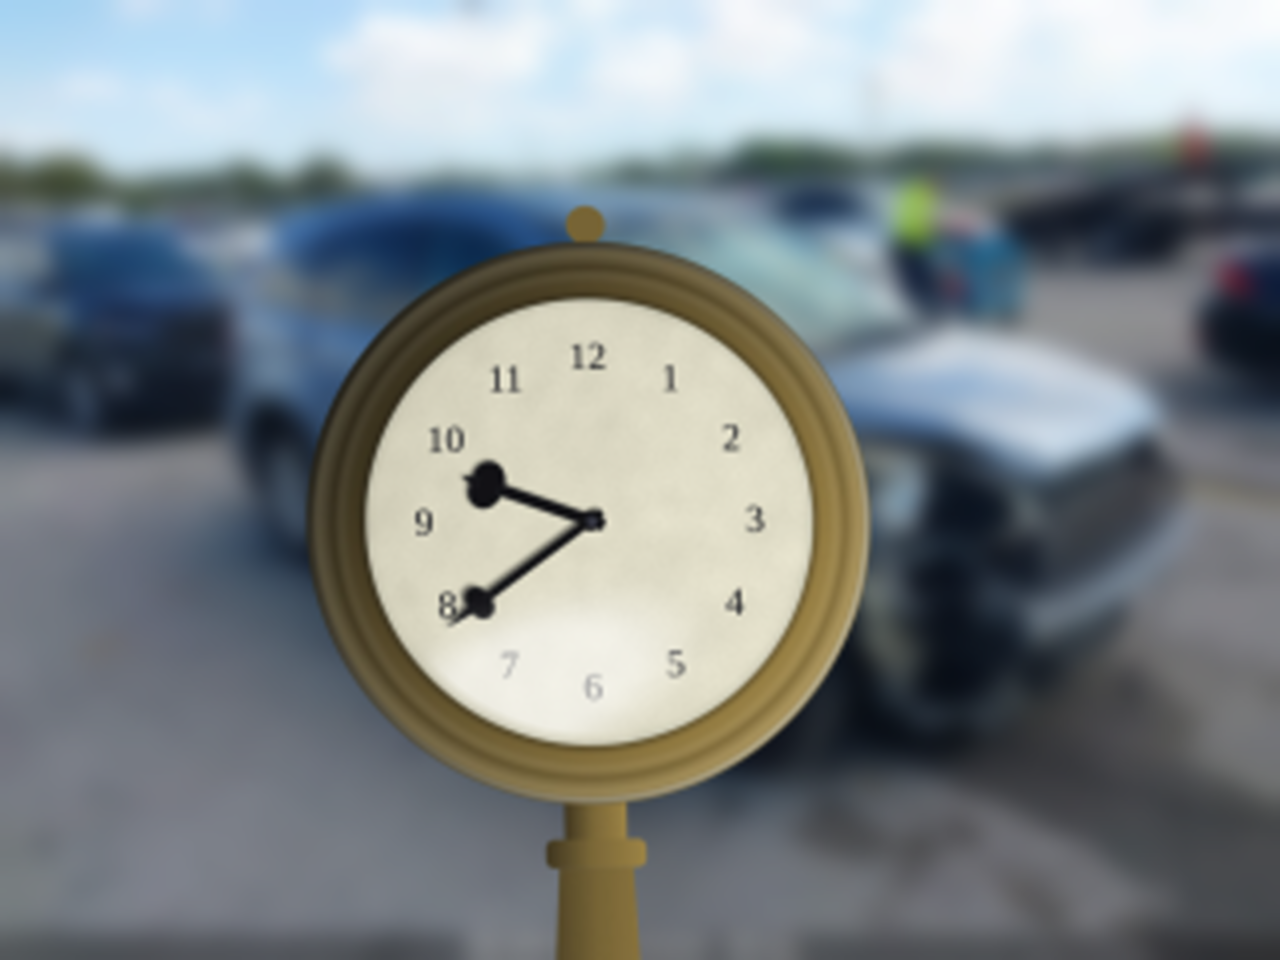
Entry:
9 h 39 min
